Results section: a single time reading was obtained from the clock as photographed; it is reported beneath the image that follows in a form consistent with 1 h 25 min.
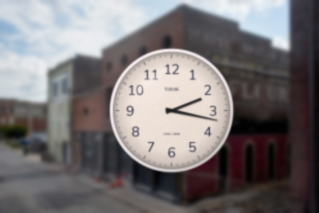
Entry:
2 h 17 min
